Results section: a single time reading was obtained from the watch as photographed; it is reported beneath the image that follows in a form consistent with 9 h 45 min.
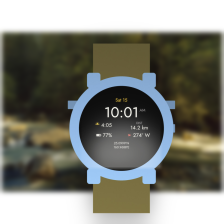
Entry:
10 h 01 min
